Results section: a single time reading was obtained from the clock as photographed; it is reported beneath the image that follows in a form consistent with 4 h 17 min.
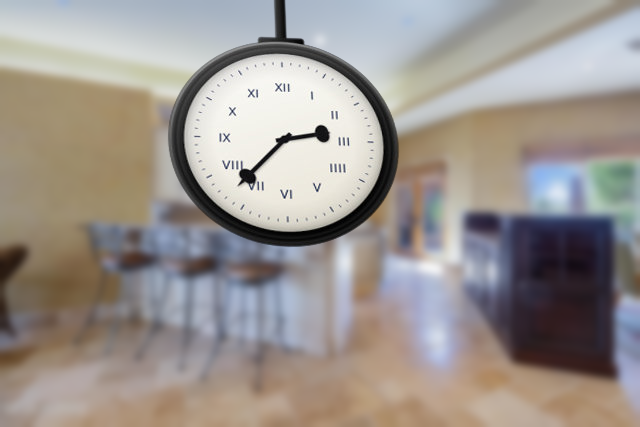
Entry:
2 h 37 min
